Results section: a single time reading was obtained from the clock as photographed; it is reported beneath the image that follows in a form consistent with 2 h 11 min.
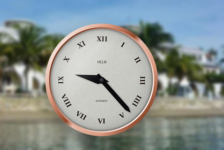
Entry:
9 h 23 min
